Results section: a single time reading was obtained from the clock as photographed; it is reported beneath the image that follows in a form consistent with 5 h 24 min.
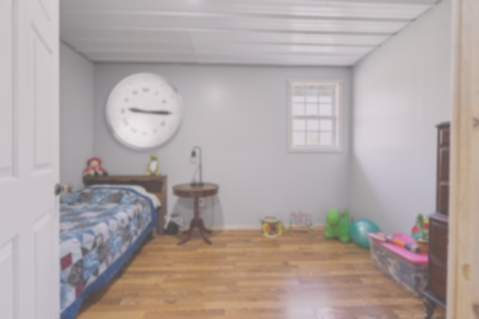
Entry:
9 h 15 min
